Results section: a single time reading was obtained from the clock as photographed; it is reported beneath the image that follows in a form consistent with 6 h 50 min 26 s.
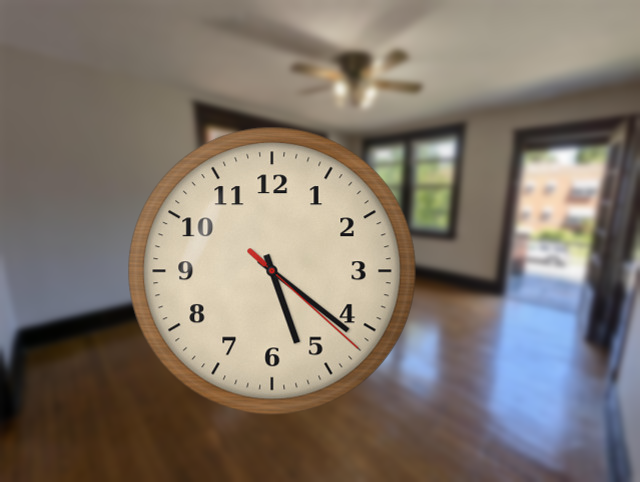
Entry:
5 h 21 min 22 s
